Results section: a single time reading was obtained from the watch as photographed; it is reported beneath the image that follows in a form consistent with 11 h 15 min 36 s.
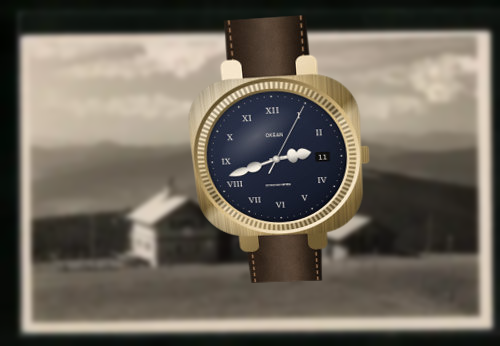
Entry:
2 h 42 min 05 s
